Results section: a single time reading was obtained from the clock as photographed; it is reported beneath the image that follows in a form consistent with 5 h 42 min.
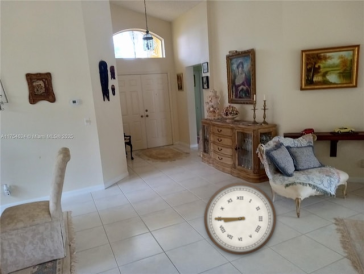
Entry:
8 h 45 min
